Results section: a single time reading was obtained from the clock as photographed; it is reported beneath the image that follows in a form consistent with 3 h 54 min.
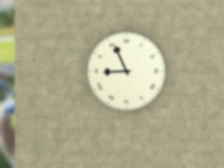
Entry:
8 h 56 min
